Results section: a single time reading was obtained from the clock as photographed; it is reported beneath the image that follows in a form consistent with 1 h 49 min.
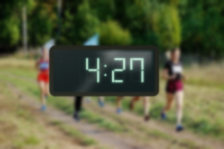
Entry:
4 h 27 min
